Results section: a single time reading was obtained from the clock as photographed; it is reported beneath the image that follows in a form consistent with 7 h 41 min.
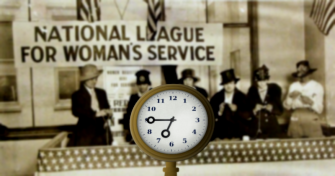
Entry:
6 h 45 min
